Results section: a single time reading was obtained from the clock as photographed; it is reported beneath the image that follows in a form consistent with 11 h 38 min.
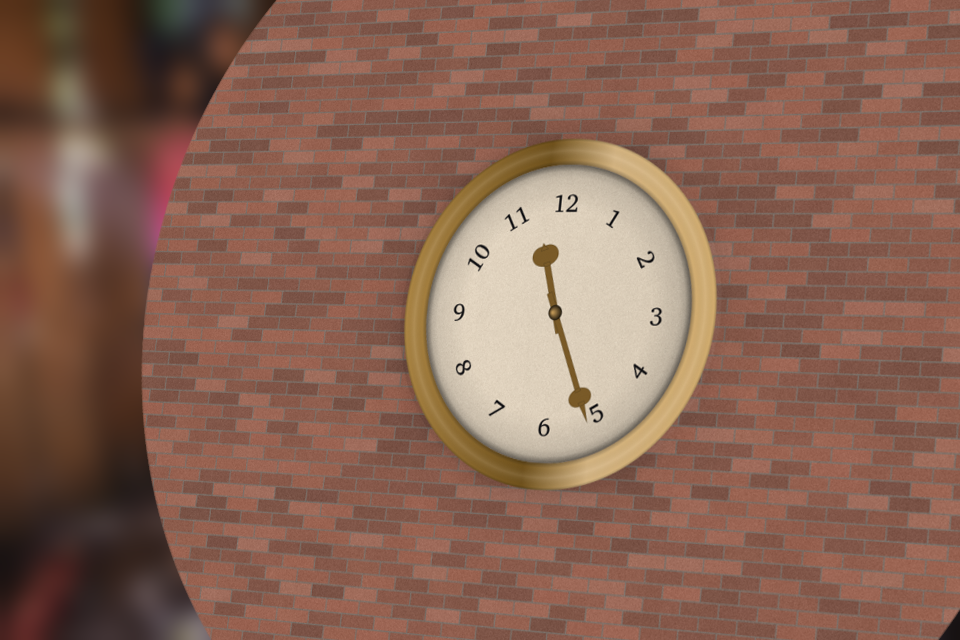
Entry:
11 h 26 min
